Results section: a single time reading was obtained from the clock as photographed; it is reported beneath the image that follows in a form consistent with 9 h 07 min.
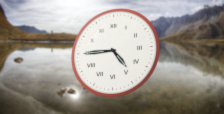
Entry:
4 h 45 min
